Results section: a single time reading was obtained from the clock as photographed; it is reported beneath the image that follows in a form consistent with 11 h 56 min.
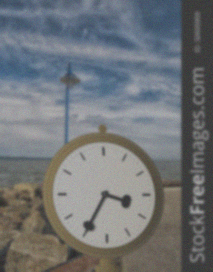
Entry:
3 h 35 min
